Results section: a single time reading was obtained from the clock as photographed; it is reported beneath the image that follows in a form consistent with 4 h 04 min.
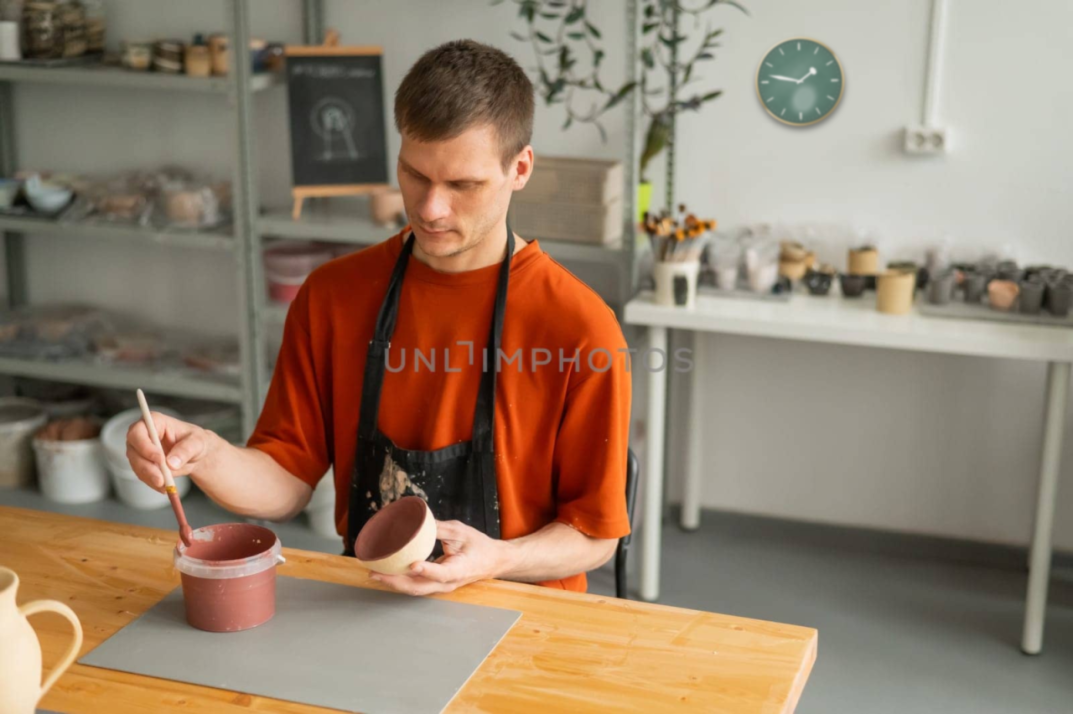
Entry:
1 h 47 min
